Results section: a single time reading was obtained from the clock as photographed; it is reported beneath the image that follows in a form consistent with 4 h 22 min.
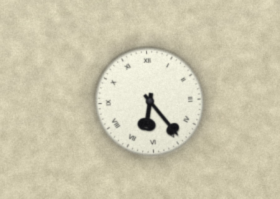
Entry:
6 h 24 min
